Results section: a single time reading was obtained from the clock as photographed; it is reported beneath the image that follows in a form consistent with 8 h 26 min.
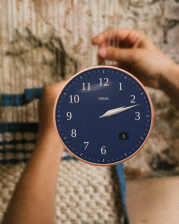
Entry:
2 h 12 min
